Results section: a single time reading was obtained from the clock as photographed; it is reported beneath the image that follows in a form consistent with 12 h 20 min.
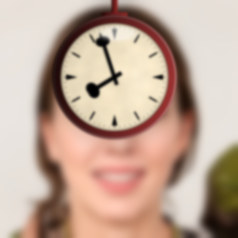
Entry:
7 h 57 min
